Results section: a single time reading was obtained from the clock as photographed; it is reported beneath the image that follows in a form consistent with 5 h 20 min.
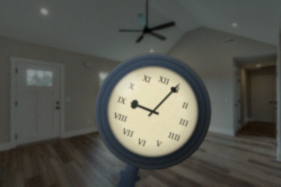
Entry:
9 h 04 min
